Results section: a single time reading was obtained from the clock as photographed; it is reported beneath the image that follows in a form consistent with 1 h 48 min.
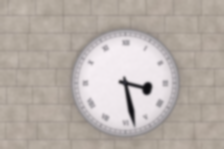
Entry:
3 h 28 min
